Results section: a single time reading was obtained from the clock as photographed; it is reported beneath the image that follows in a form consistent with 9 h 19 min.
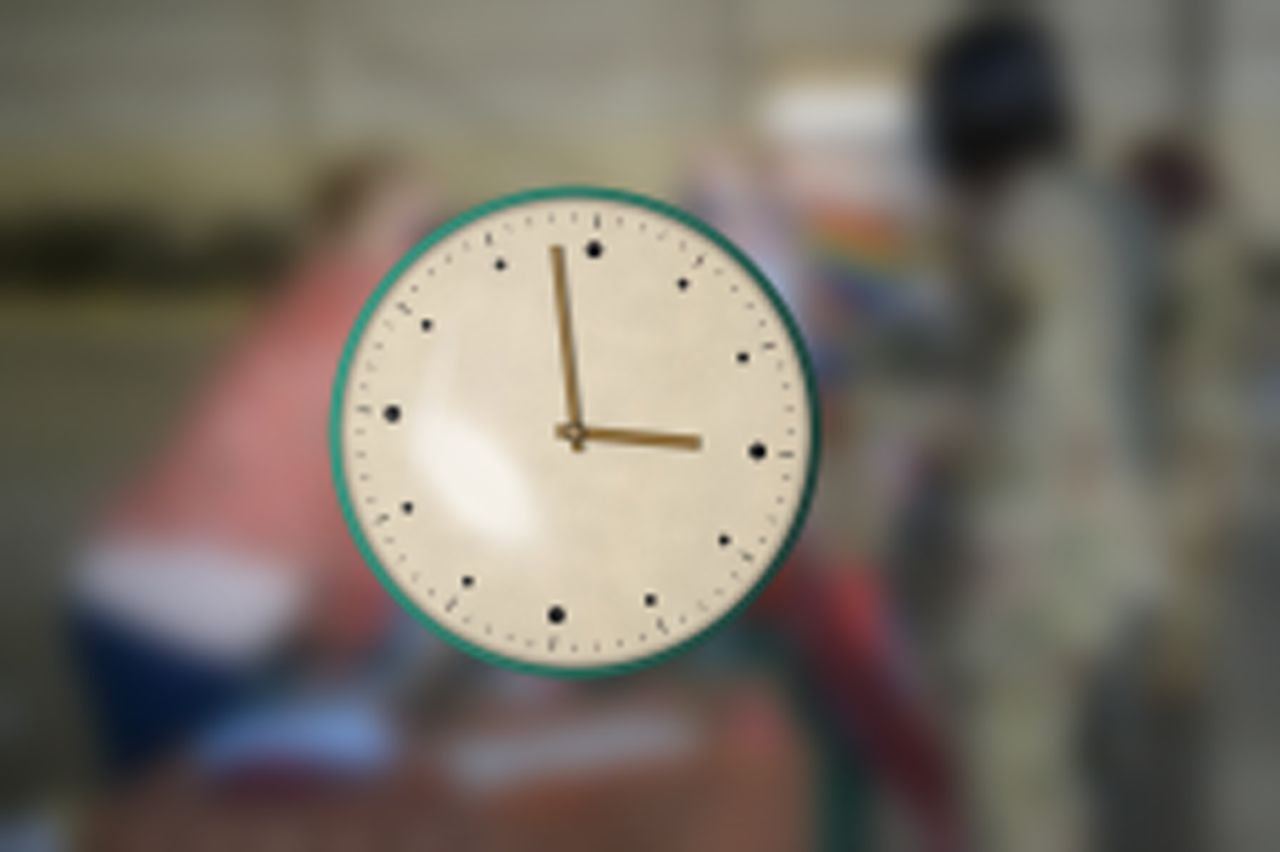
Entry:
2 h 58 min
